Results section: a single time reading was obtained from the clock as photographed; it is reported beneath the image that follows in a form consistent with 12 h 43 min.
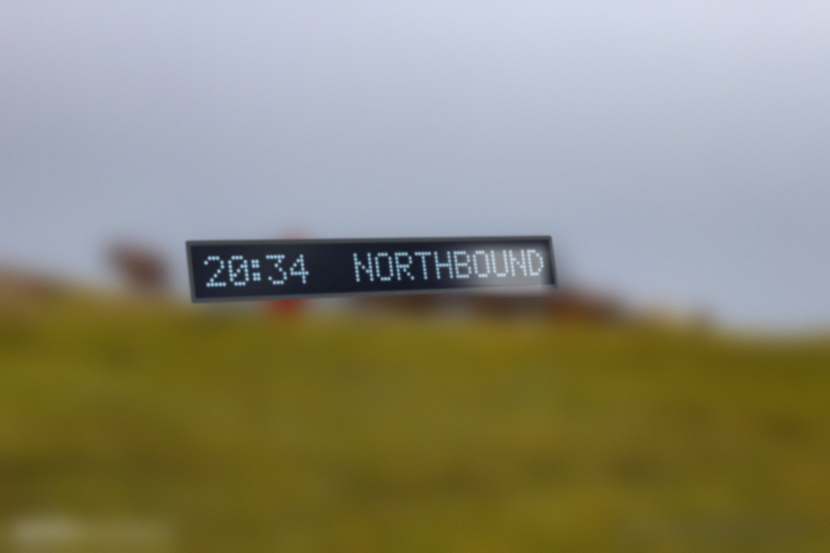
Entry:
20 h 34 min
